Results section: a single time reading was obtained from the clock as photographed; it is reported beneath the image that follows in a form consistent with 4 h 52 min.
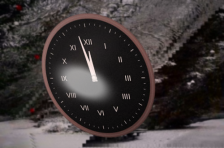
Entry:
11 h 58 min
